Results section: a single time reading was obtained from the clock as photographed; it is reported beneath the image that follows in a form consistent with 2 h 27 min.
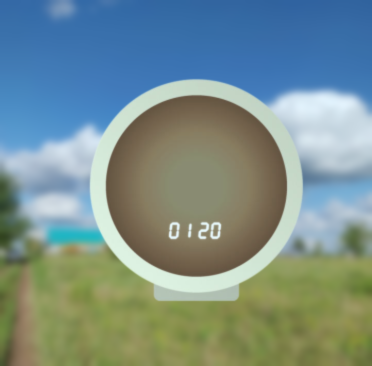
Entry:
1 h 20 min
